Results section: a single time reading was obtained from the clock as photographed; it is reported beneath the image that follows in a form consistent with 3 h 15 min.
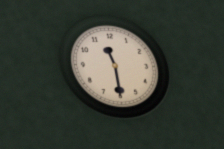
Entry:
11 h 30 min
